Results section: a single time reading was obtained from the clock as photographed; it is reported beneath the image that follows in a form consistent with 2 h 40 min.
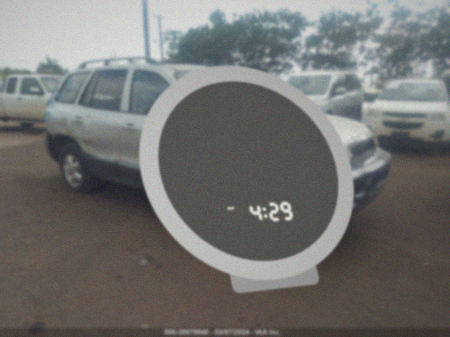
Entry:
4 h 29 min
